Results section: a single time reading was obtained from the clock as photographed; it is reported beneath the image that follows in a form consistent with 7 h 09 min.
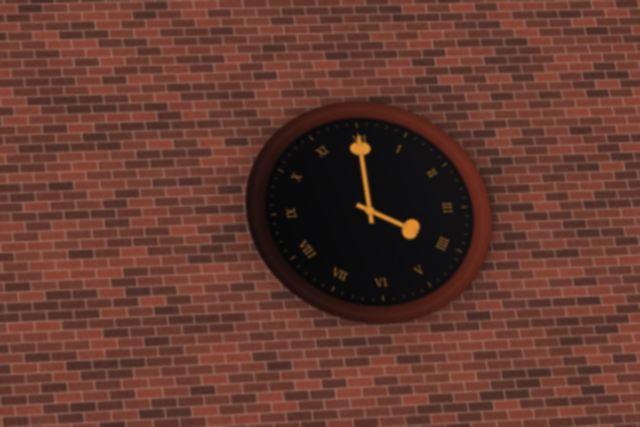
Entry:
4 h 00 min
